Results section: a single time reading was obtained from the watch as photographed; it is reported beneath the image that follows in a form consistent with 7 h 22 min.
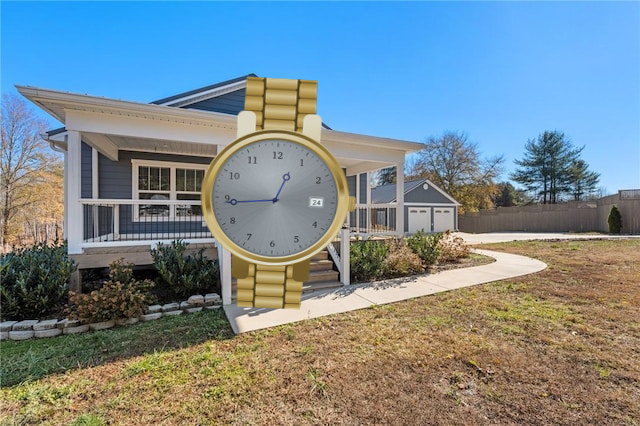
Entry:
12 h 44 min
